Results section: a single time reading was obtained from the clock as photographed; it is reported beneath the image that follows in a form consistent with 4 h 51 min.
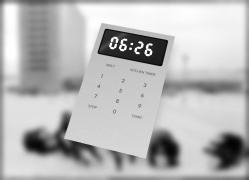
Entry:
6 h 26 min
